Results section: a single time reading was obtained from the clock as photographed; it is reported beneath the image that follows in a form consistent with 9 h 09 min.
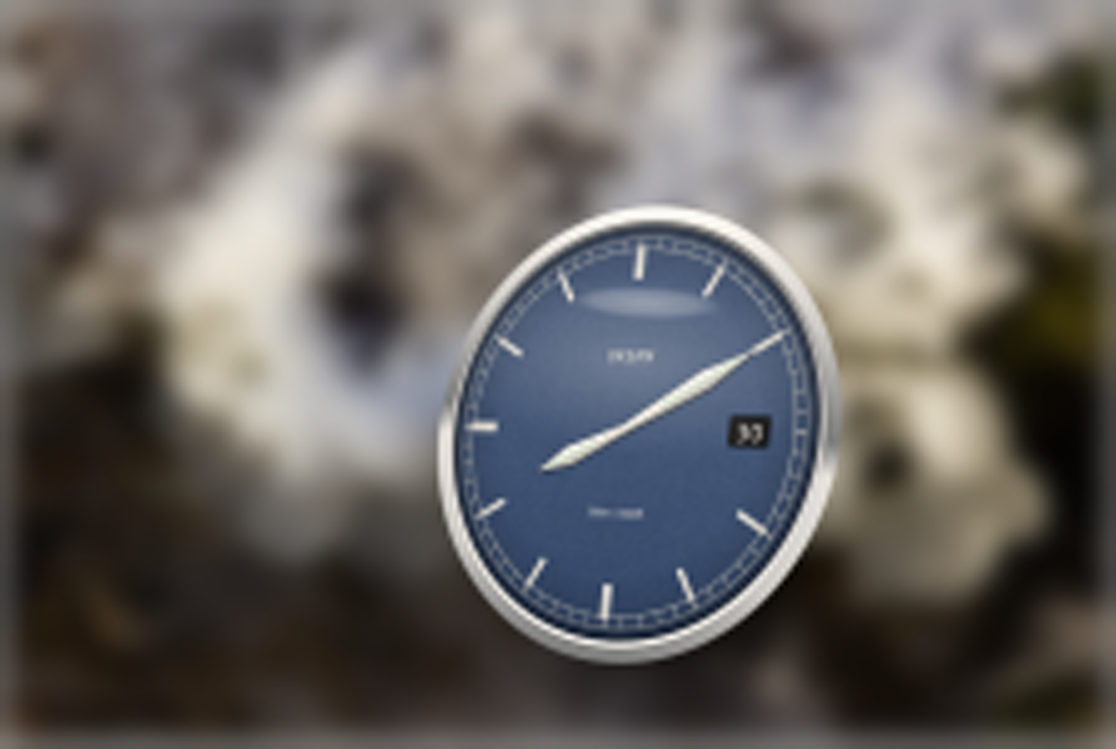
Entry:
8 h 10 min
